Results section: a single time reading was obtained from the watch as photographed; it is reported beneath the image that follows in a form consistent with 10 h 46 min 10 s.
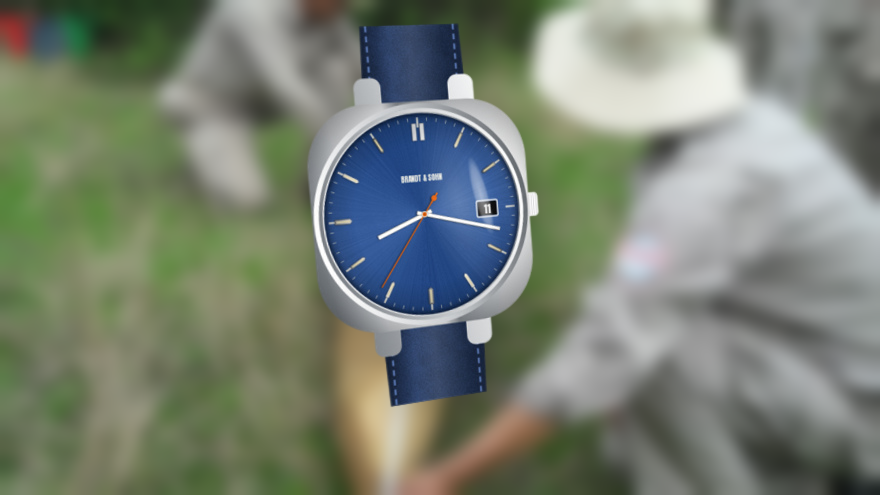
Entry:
8 h 17 min 36 s
